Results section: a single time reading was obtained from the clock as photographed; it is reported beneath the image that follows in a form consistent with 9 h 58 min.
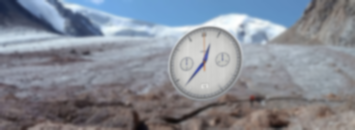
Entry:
12 h 37 min
